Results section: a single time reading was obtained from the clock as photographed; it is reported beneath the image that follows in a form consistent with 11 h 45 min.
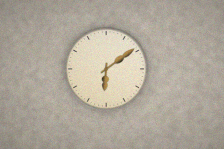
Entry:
6 h 09 min
